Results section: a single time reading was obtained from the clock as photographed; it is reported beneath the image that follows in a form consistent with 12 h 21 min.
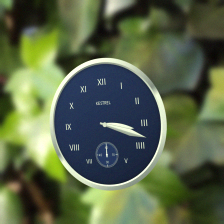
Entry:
3 h 18 min
